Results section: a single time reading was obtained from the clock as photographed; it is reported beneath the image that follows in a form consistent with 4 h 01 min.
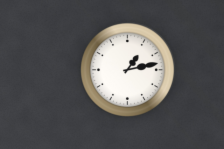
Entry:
1 h 13 min
